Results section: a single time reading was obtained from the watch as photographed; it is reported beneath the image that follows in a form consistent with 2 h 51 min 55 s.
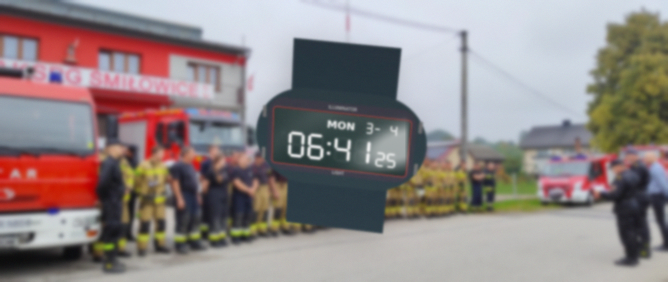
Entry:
6 h 41 min 25 s
